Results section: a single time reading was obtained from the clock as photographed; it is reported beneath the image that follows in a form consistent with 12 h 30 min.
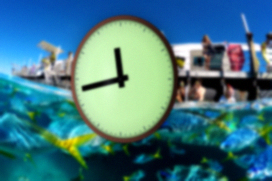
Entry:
11 h 43 min
